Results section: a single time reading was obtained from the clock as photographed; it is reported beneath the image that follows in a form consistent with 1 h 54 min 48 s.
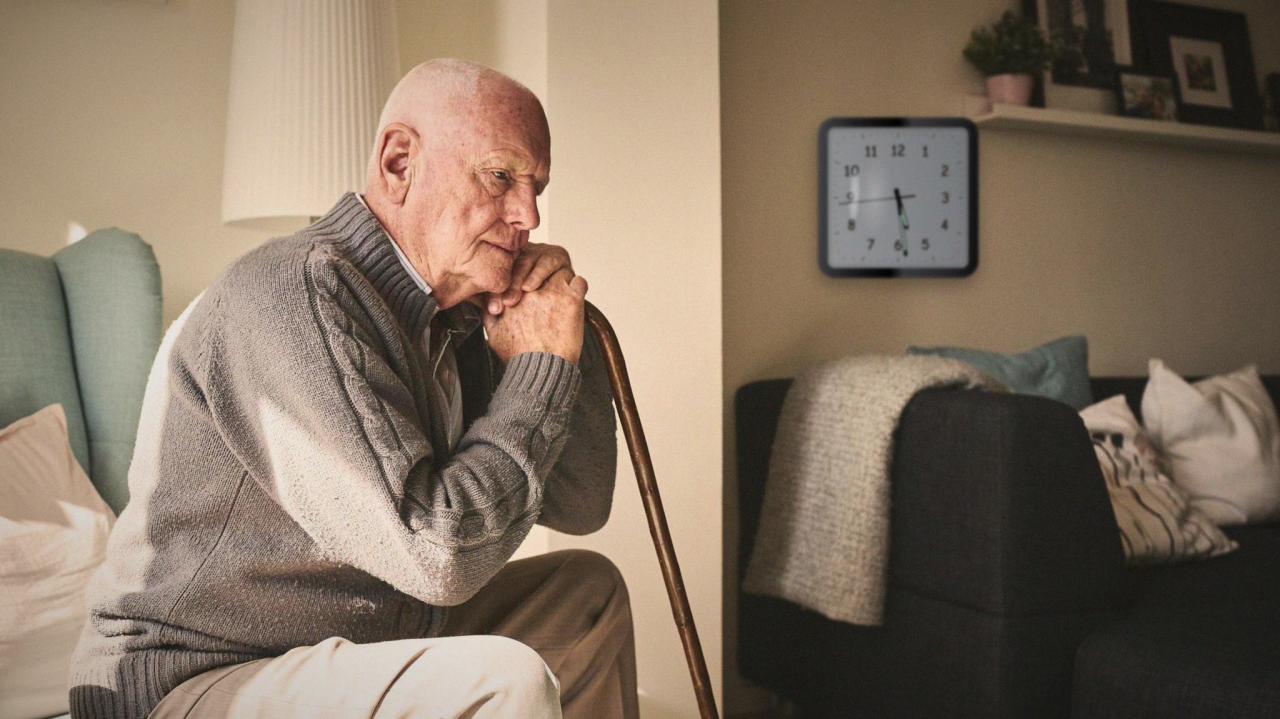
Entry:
5 h 28 min 44 s
